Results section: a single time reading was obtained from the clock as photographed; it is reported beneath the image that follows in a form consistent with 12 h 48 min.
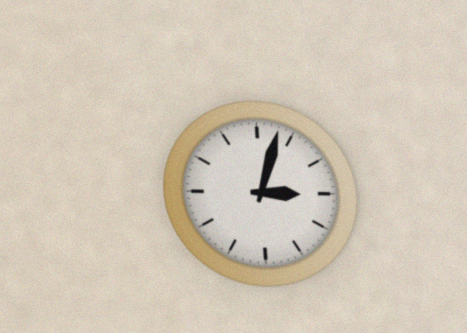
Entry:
3 h 03 min
